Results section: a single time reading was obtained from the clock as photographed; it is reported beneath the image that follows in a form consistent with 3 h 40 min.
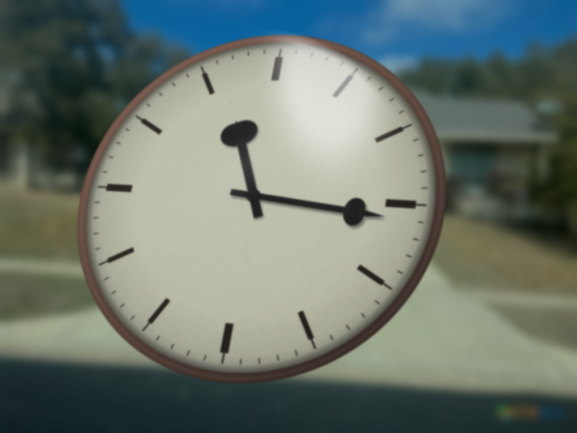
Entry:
11 h 16 min
